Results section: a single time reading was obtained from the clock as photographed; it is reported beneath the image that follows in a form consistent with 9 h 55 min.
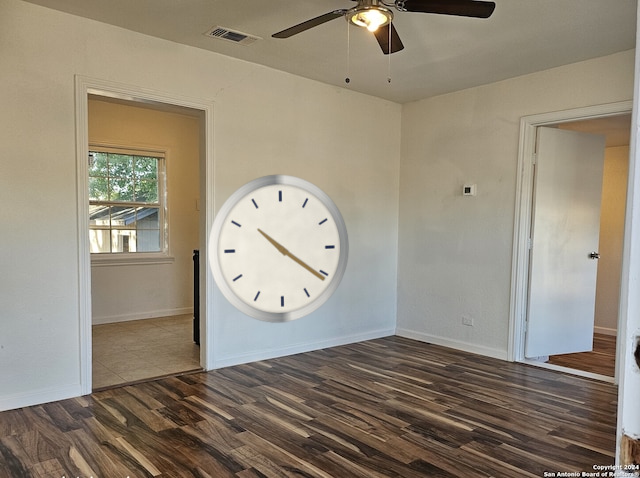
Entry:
10 h 21 min
